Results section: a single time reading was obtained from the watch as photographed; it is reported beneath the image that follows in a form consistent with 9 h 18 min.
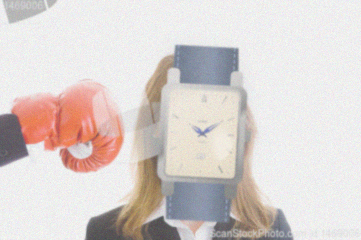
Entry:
10 h 09 min
